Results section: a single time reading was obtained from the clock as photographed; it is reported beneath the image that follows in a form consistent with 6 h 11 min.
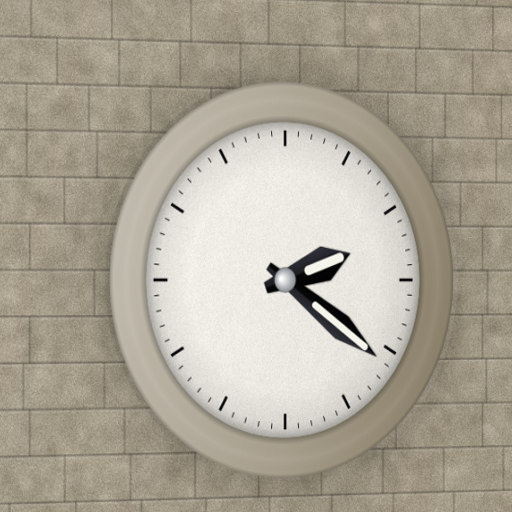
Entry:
2 h 21 min
